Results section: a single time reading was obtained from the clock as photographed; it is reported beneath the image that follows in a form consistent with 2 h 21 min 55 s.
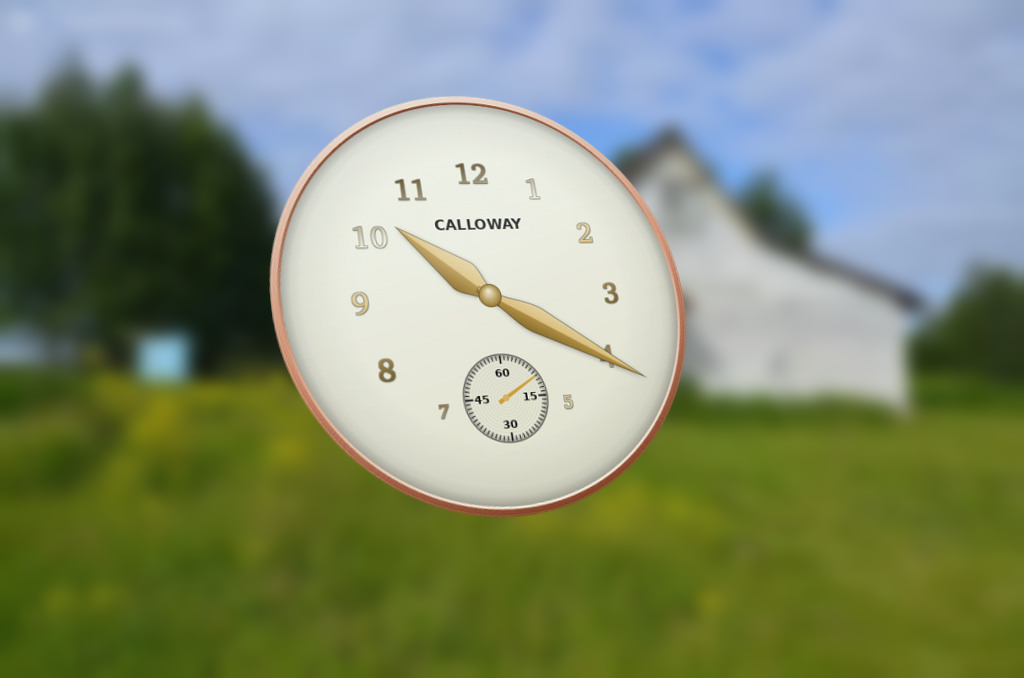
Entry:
10 h 20 min 10 s
